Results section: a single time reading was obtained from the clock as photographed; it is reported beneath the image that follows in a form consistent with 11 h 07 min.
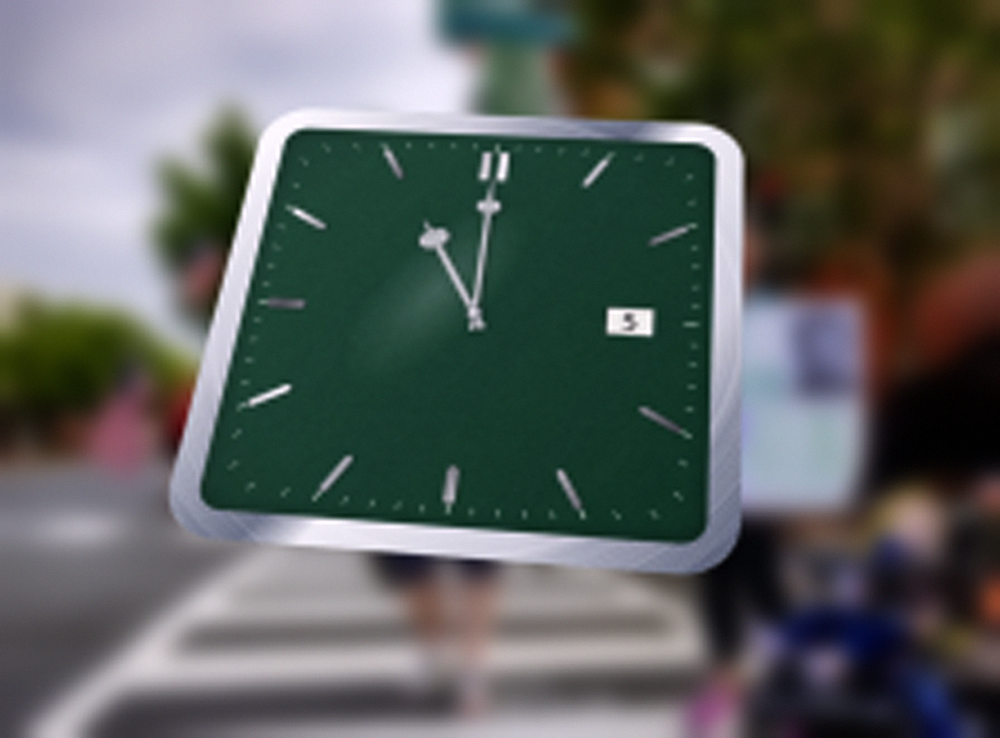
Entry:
11 h 00 min
